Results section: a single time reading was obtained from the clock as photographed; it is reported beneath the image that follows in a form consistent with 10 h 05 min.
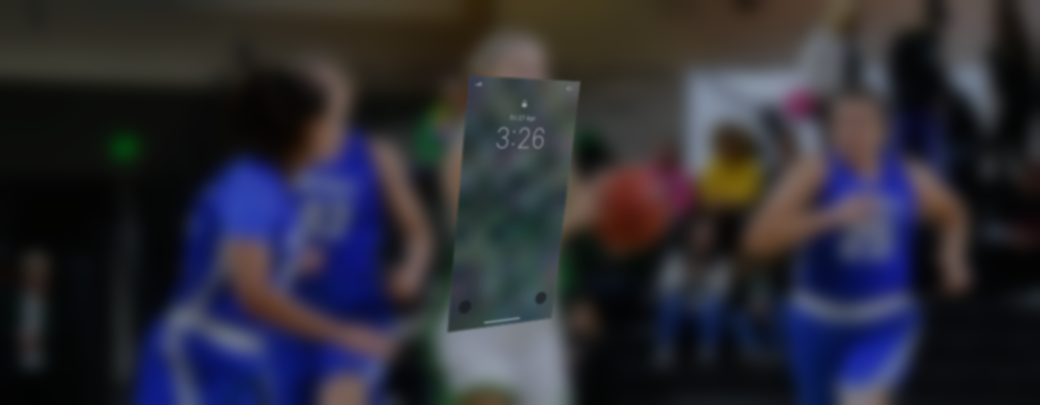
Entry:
3 h 26 min
